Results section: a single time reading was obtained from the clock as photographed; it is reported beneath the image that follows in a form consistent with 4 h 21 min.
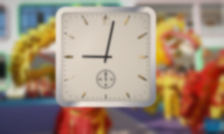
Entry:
9 h 02 min
